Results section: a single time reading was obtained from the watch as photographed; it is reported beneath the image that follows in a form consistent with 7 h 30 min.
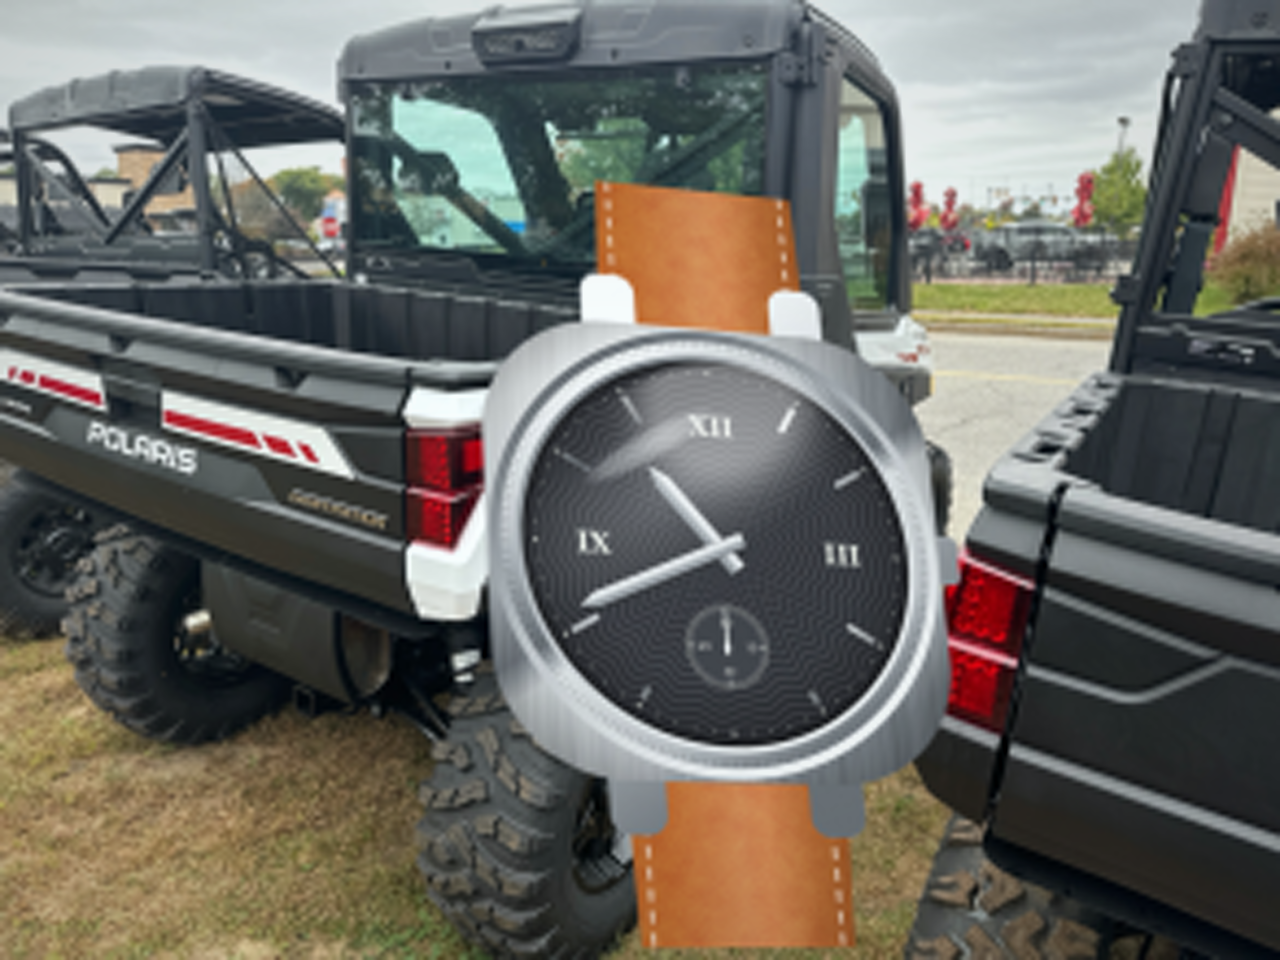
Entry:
10 h 41 min
